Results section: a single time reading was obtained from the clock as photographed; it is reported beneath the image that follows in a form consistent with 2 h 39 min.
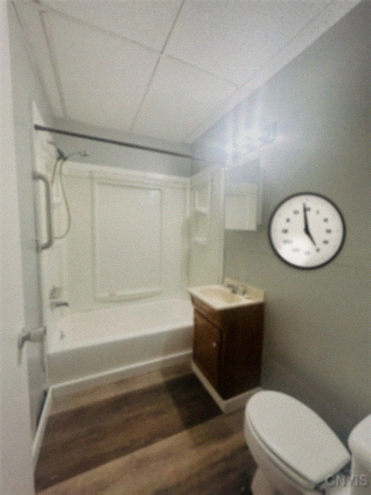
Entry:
4 h 59 min
